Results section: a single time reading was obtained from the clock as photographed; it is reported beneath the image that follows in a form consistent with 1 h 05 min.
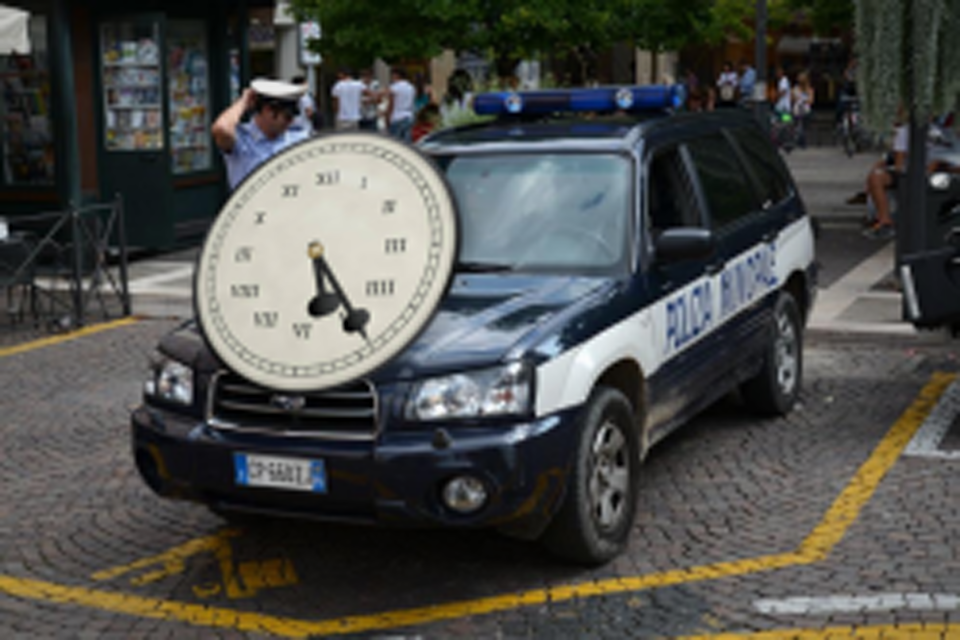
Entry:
5 h 24 min
